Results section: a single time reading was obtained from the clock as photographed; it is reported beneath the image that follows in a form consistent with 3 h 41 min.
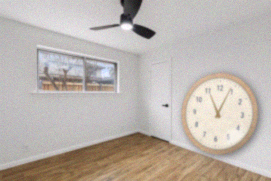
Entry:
11 h 04 min
